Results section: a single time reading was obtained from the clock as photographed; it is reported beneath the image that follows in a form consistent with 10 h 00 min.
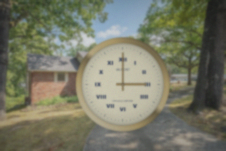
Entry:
3 h 00 min
